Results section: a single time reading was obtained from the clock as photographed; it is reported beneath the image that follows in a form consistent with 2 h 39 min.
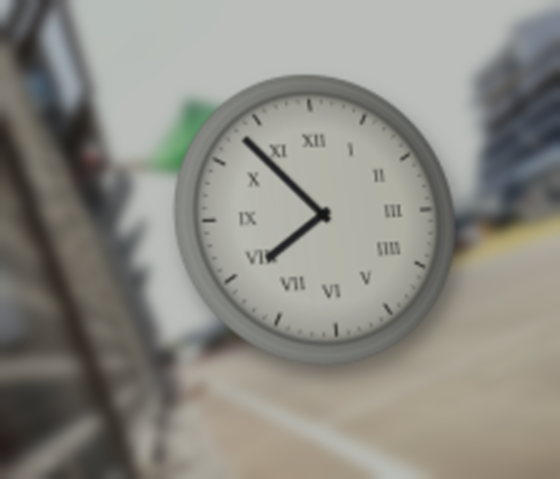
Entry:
7 h 53 min
